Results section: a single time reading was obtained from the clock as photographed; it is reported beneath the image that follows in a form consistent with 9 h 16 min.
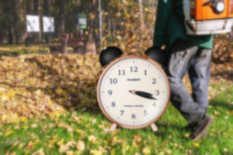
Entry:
3 h 18 min
